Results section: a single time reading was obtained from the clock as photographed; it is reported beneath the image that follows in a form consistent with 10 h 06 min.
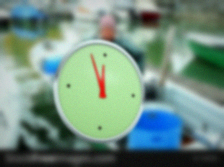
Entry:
11 h 56 min
